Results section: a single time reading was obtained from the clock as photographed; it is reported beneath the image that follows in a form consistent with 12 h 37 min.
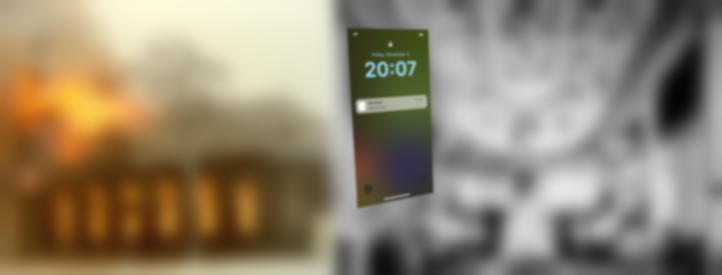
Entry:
20 h 07 min
